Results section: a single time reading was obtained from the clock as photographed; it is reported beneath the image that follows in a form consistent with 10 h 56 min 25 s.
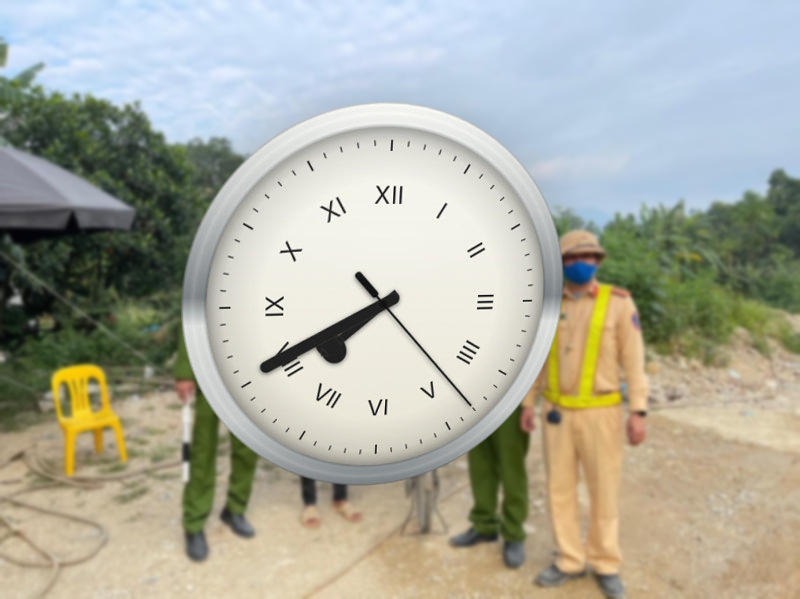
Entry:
7 h 40 min 23 s
